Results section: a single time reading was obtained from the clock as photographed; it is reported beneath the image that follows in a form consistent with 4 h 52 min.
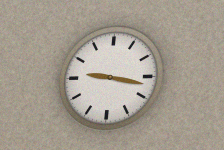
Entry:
9 h 17 min
